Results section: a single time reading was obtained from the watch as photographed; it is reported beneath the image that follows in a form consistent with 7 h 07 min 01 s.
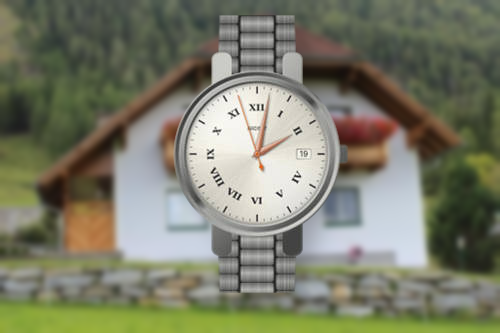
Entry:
2 h 01 min 57 s
